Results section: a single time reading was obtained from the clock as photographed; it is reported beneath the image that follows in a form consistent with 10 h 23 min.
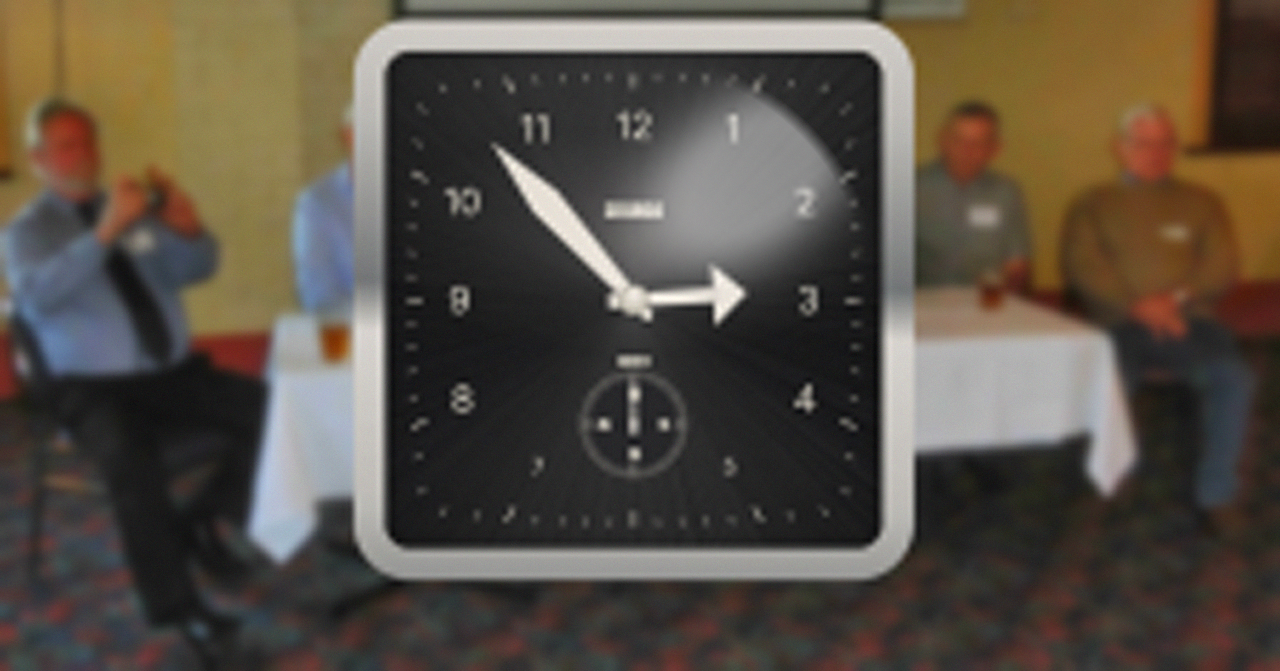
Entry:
2 h 53 min
